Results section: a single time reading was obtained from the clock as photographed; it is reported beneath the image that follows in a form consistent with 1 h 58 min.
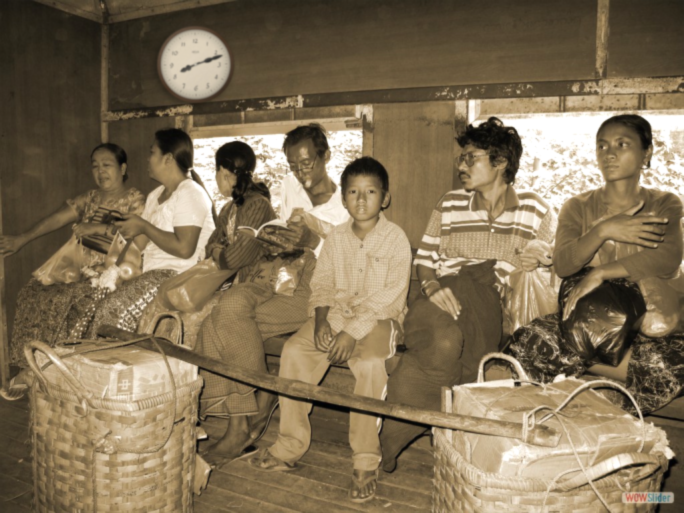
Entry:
8 h 12 min
